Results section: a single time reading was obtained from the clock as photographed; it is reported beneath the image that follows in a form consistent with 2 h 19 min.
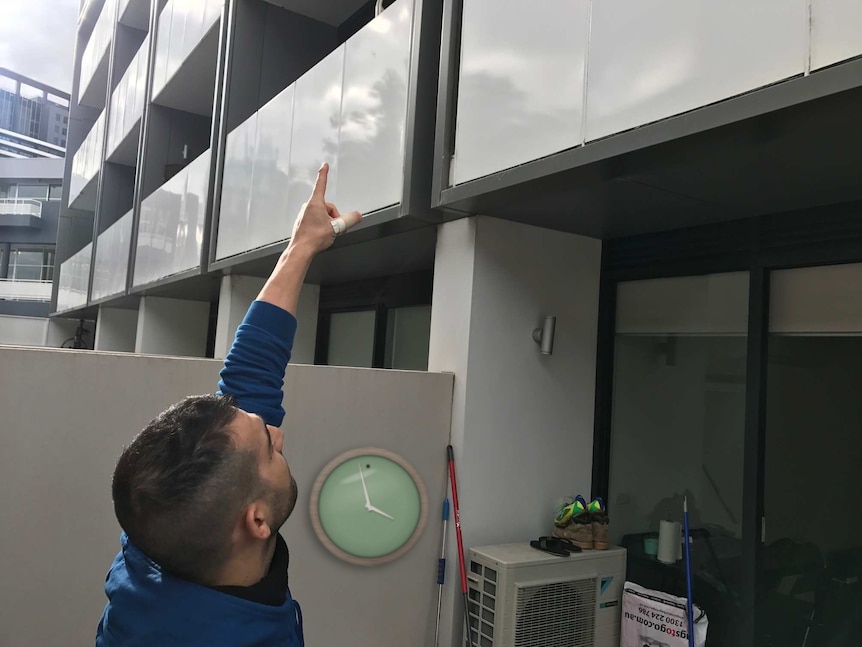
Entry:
3 h 58 min
